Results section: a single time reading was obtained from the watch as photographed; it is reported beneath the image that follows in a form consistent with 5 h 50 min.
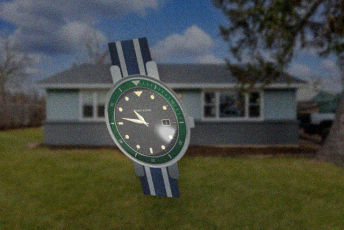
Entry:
10 h 47 min
